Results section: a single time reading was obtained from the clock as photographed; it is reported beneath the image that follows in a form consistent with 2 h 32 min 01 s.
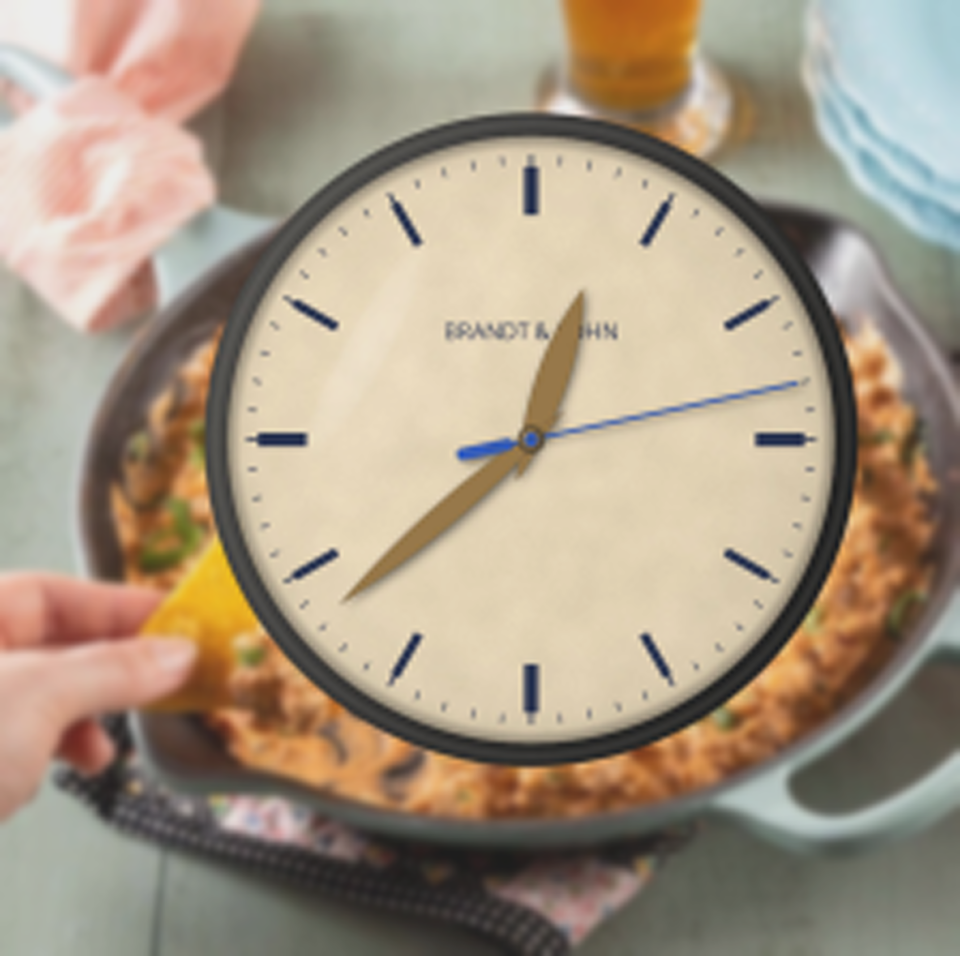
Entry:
12 h 38 min 13 s
